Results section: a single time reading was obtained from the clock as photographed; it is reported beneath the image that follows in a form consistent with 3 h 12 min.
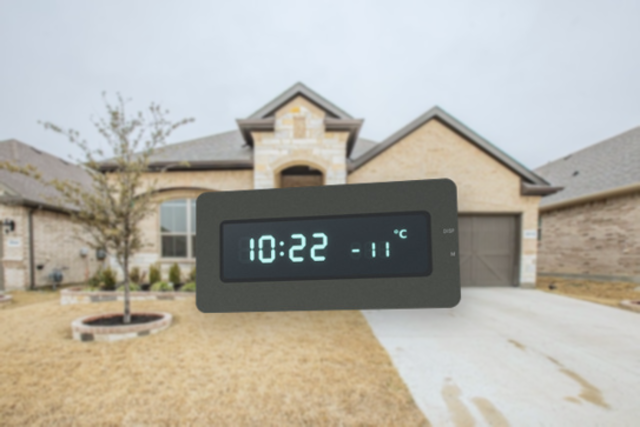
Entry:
10 h 22 min
